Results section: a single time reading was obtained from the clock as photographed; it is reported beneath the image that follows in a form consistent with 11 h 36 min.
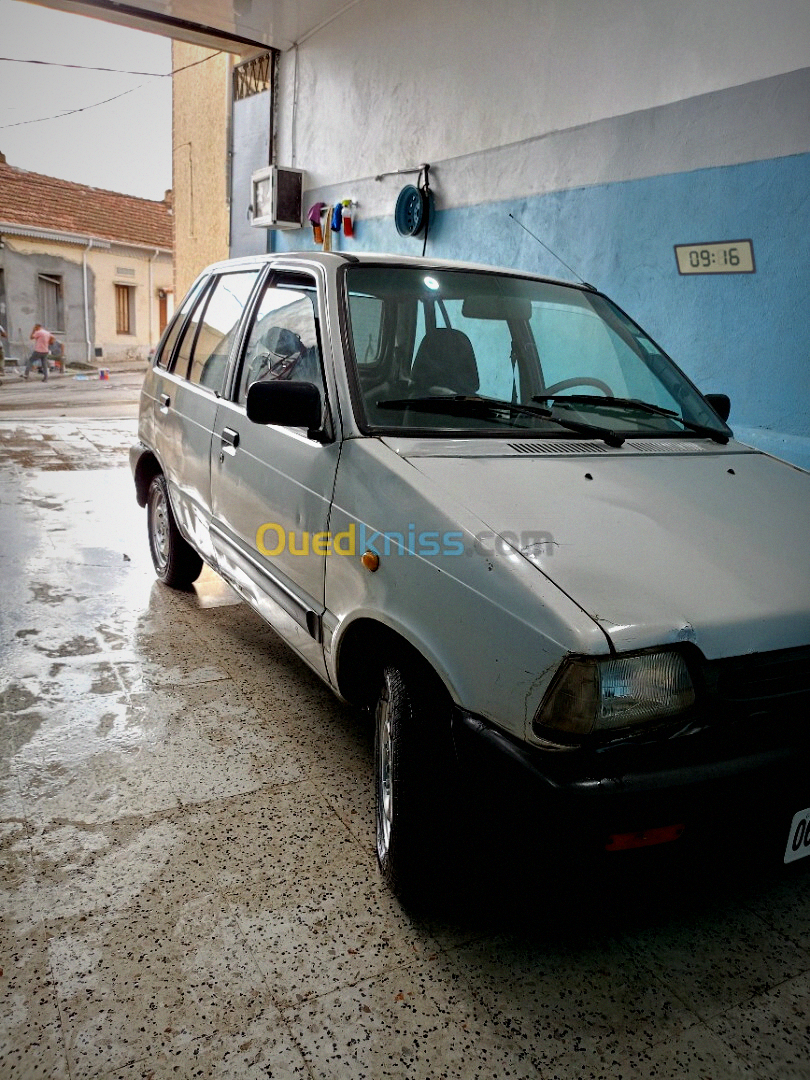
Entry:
9 h 16 min
